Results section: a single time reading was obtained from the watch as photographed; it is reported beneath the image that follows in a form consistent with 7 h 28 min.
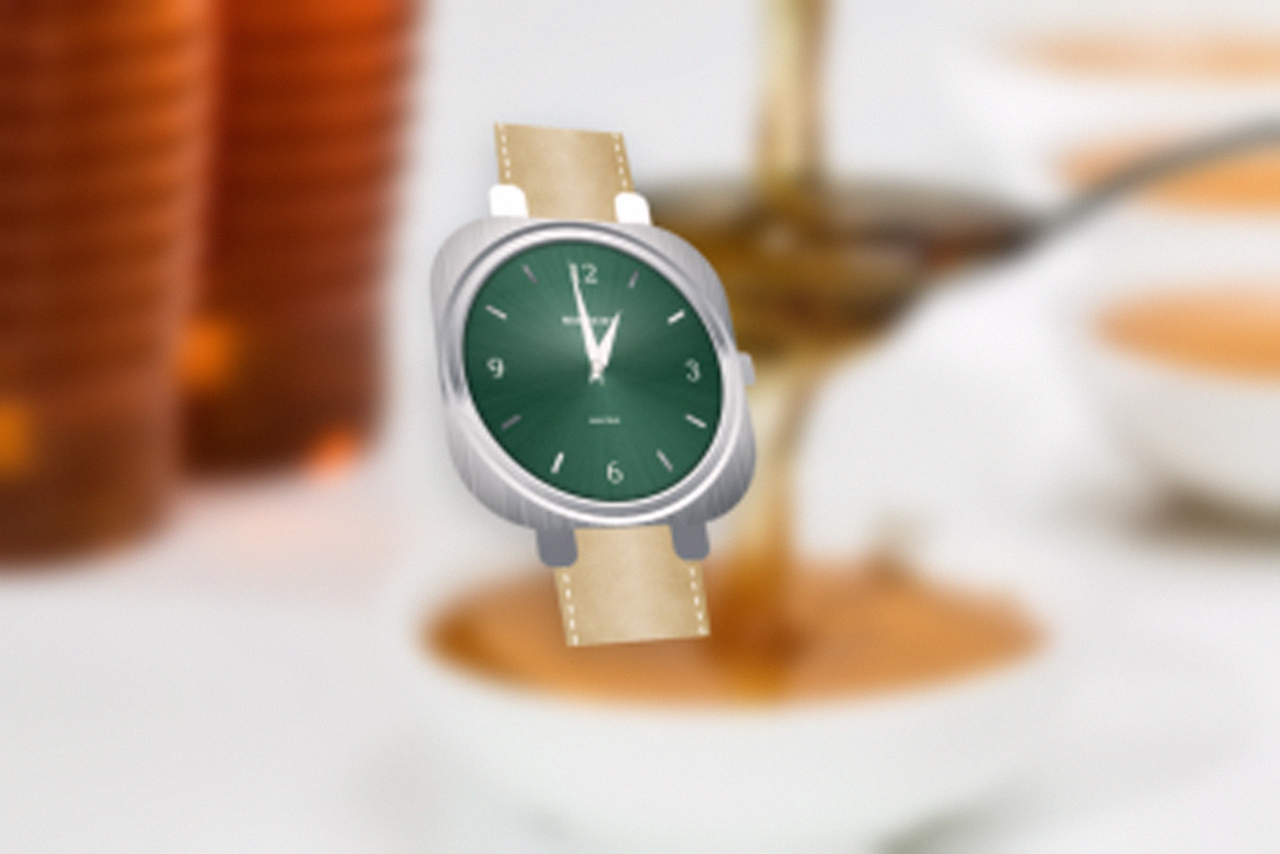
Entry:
12 h 59 min
